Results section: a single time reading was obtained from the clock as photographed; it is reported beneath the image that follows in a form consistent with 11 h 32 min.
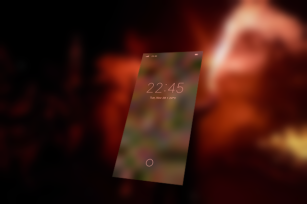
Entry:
22 h 45 min
